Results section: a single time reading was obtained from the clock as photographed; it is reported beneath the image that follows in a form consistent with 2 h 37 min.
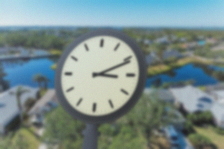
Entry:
3 h 11 min
